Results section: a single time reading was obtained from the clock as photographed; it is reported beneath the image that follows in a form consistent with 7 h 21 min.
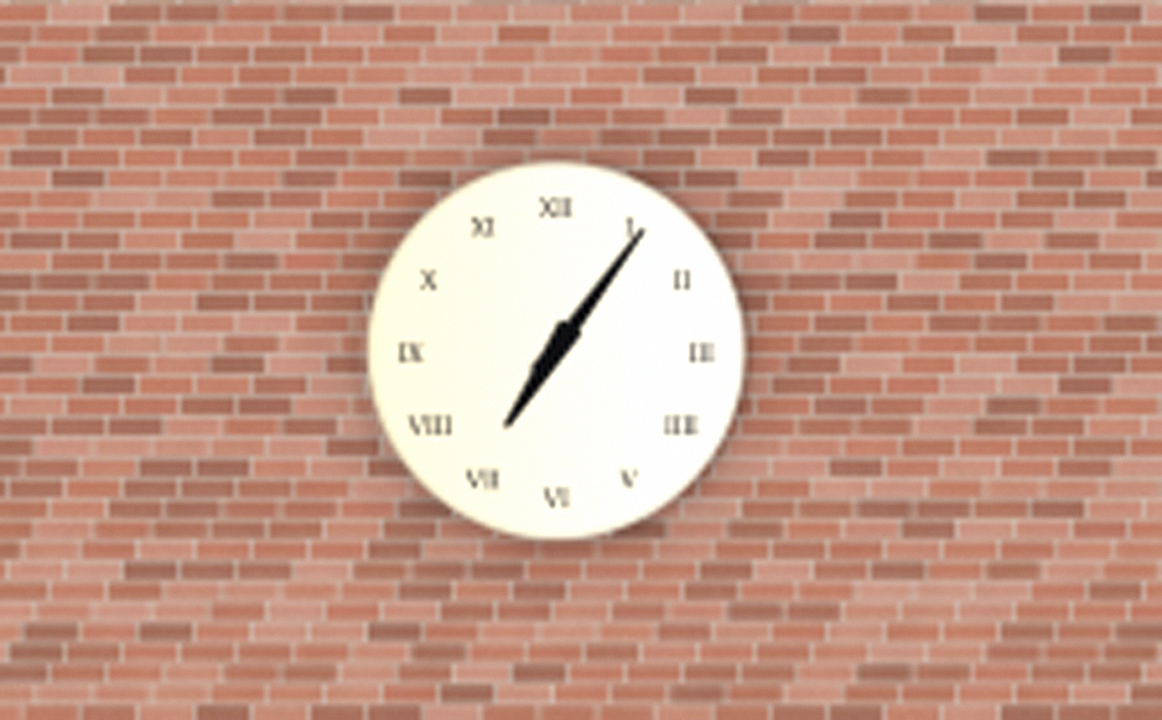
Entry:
7 h 06 min
